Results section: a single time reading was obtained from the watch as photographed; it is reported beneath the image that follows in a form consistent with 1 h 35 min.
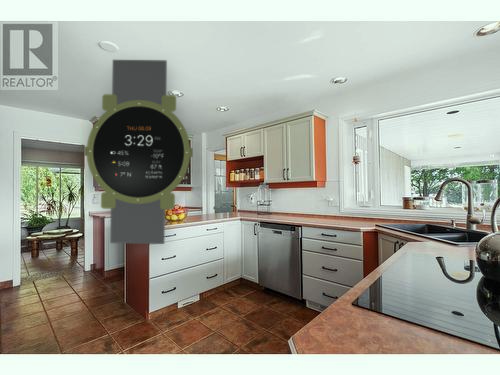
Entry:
3 h 29 min
